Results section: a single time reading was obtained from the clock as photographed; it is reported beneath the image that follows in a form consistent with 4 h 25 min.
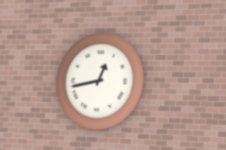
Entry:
12 h 43 min
